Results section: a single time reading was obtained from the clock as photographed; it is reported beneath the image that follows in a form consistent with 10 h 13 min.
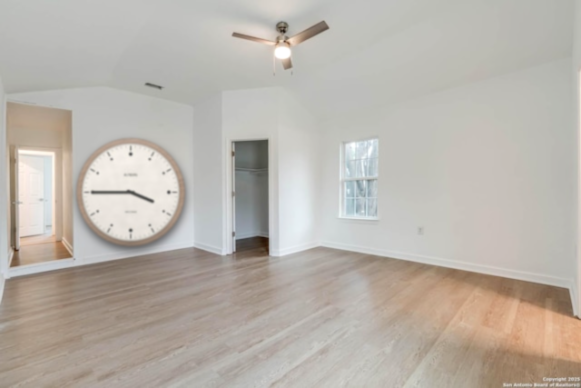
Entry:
3 h 45 min
